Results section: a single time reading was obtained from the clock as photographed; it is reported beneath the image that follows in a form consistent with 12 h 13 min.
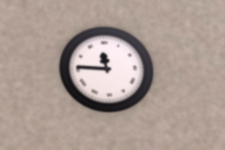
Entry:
11 h 46 min
